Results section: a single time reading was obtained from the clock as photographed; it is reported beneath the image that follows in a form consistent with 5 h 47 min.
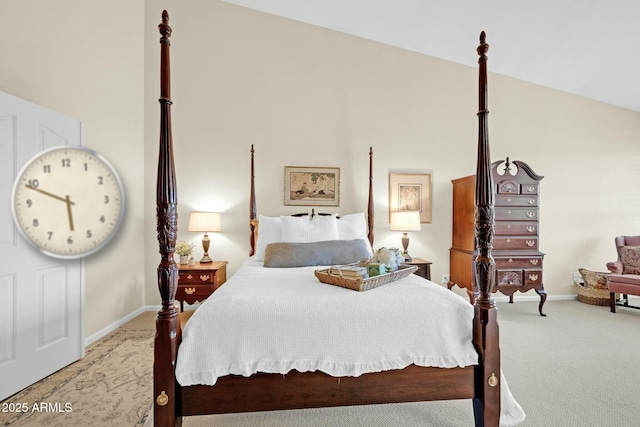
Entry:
5 h 49 min
